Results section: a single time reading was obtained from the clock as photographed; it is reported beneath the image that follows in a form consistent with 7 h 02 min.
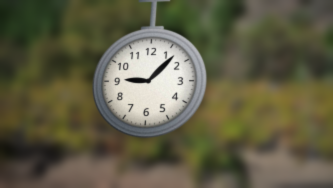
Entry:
9 h 07 min
